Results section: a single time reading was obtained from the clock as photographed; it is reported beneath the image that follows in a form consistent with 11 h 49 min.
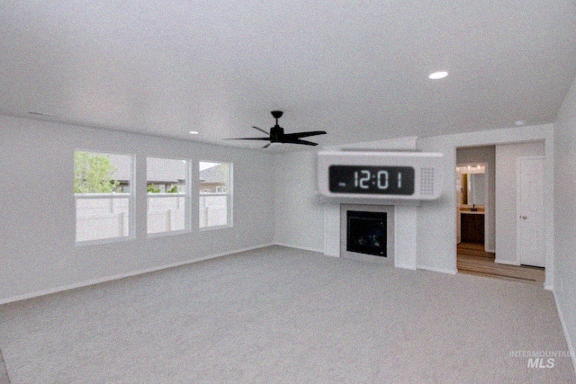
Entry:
12 h 01 min
